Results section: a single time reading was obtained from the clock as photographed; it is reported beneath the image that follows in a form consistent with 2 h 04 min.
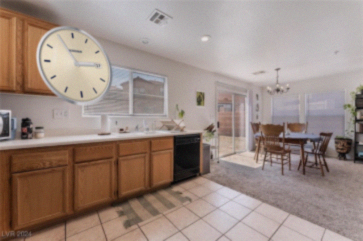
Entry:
2 h 55 min
